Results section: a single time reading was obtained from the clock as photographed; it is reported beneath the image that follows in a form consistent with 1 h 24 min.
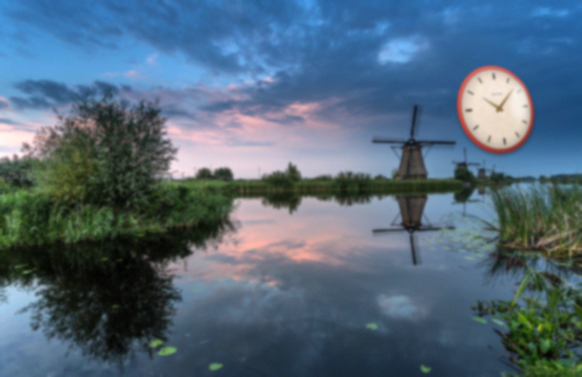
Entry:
10 h 08 min
